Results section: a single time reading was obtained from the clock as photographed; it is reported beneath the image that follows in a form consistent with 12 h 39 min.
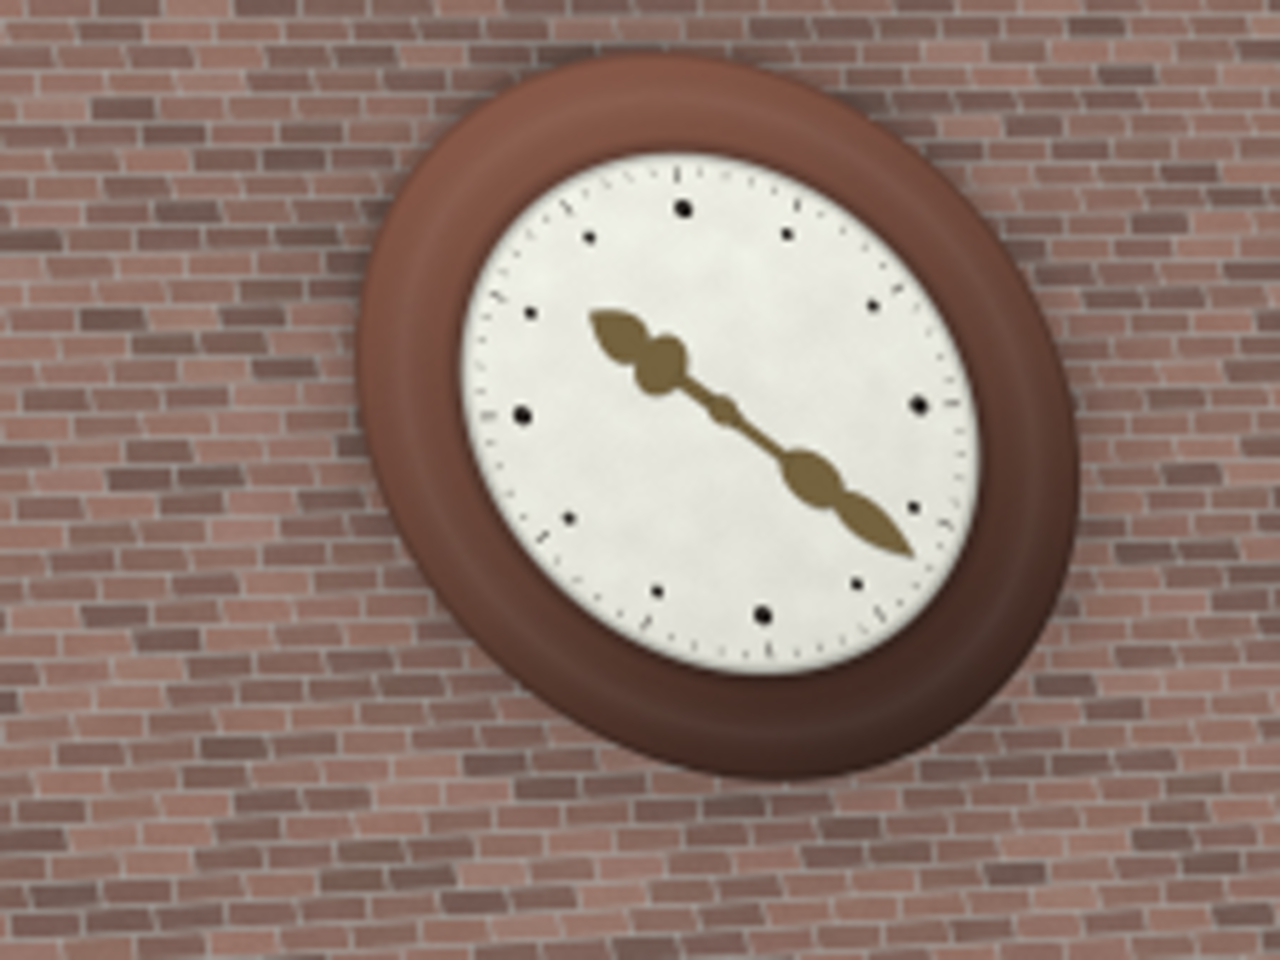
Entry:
10 h 22 min
